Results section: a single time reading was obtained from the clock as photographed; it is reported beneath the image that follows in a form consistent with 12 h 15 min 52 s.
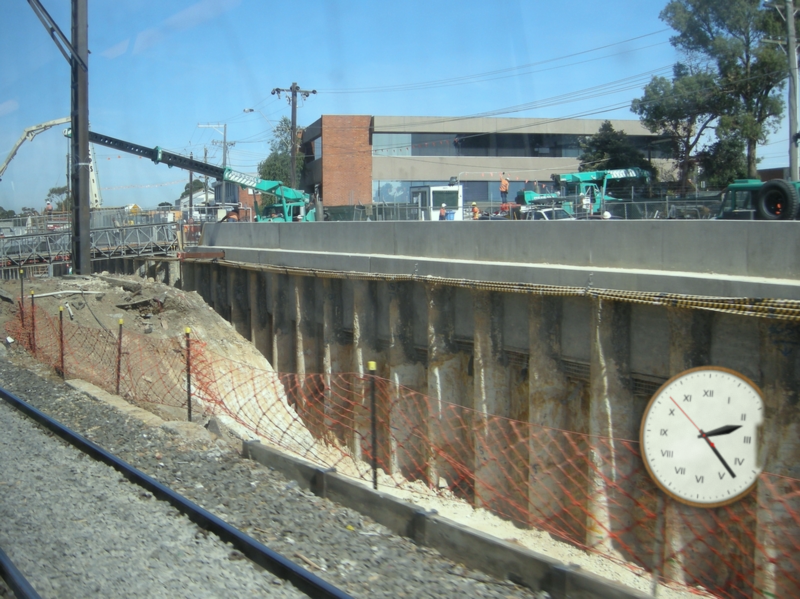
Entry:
2 h 22 min 52 s
